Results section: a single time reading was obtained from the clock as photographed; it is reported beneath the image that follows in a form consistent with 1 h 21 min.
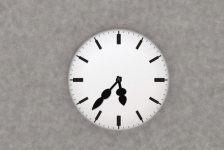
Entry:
5 h 37 min
